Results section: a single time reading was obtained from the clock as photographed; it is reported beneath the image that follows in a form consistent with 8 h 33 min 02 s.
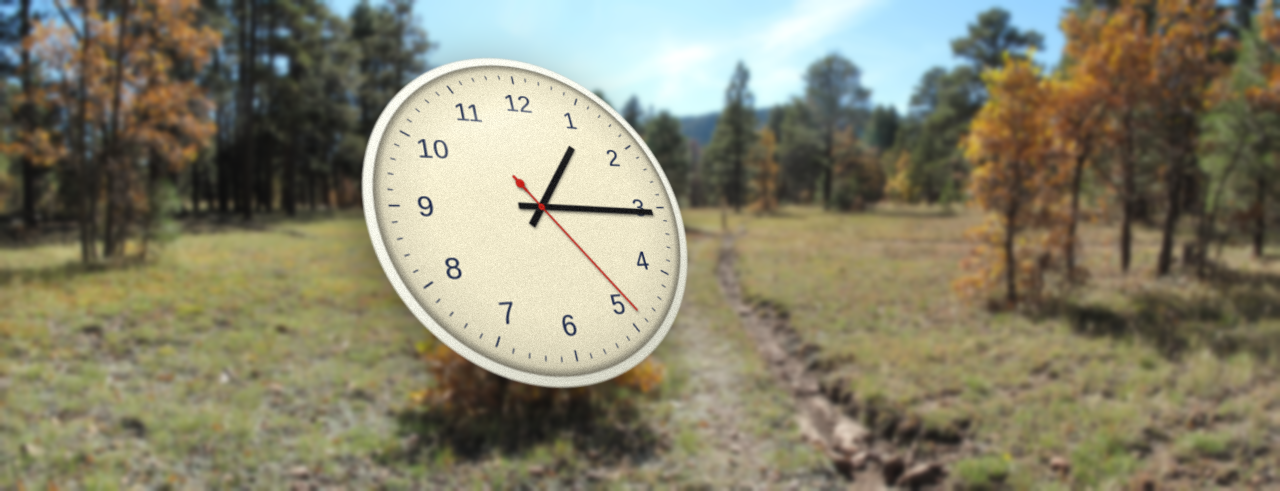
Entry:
1 h 15 min 24 s
